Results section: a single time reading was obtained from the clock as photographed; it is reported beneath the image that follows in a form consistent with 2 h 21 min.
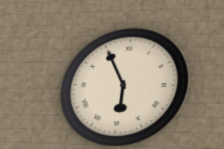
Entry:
5 h 55 min
